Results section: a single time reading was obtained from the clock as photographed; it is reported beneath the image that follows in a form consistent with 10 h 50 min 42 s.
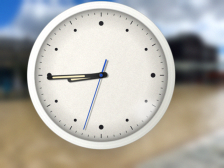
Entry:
8 h 44 min 33 s
